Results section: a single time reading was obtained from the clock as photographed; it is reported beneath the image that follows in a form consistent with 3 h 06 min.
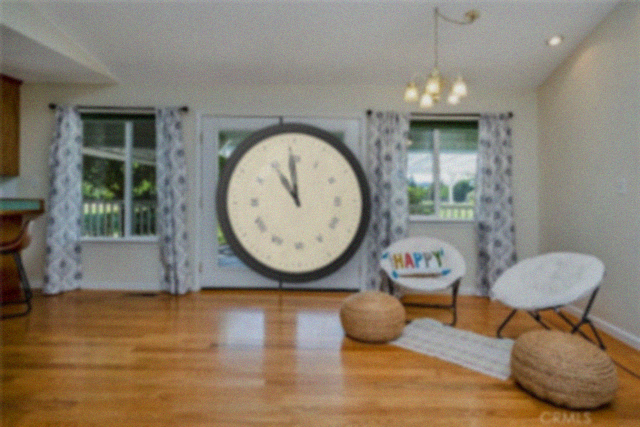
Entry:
10 h 59 min
